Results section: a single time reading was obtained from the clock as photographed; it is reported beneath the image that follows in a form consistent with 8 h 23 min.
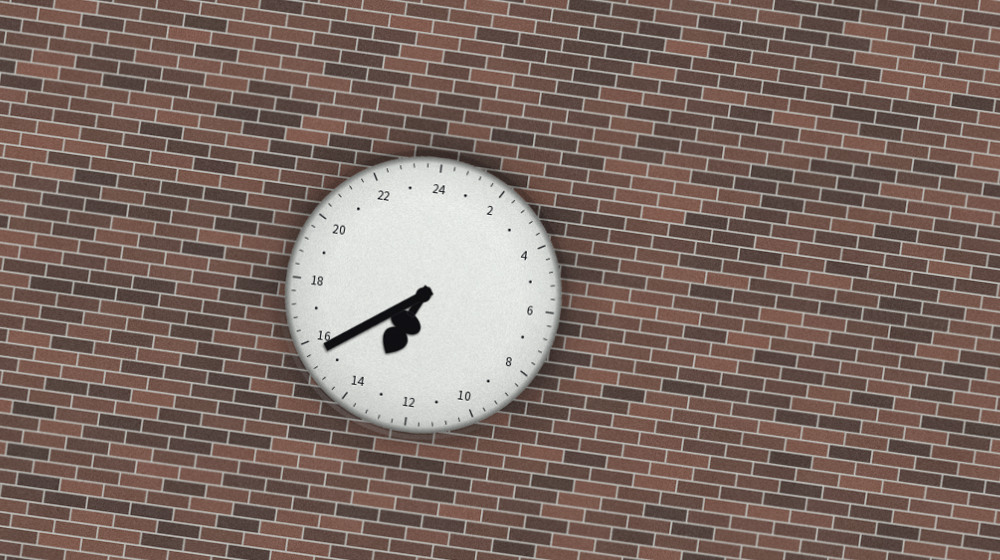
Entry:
13 h 39 min
